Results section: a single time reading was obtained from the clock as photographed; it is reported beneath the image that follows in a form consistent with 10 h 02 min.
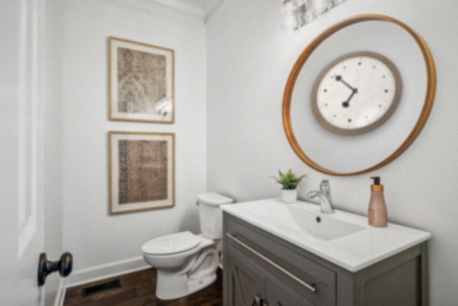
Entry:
6 h 51 min
